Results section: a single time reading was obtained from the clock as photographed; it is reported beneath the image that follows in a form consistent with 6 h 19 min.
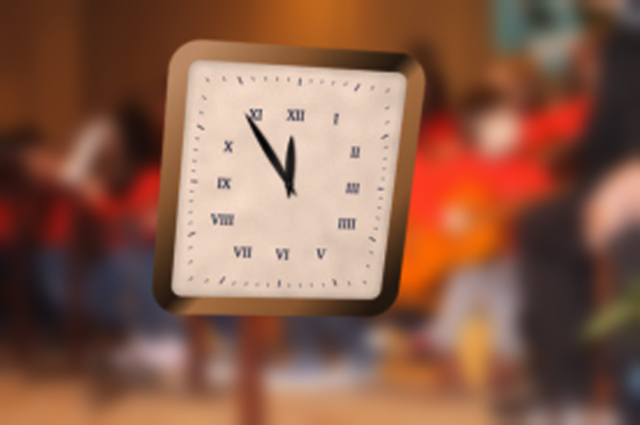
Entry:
11 h 54 min
